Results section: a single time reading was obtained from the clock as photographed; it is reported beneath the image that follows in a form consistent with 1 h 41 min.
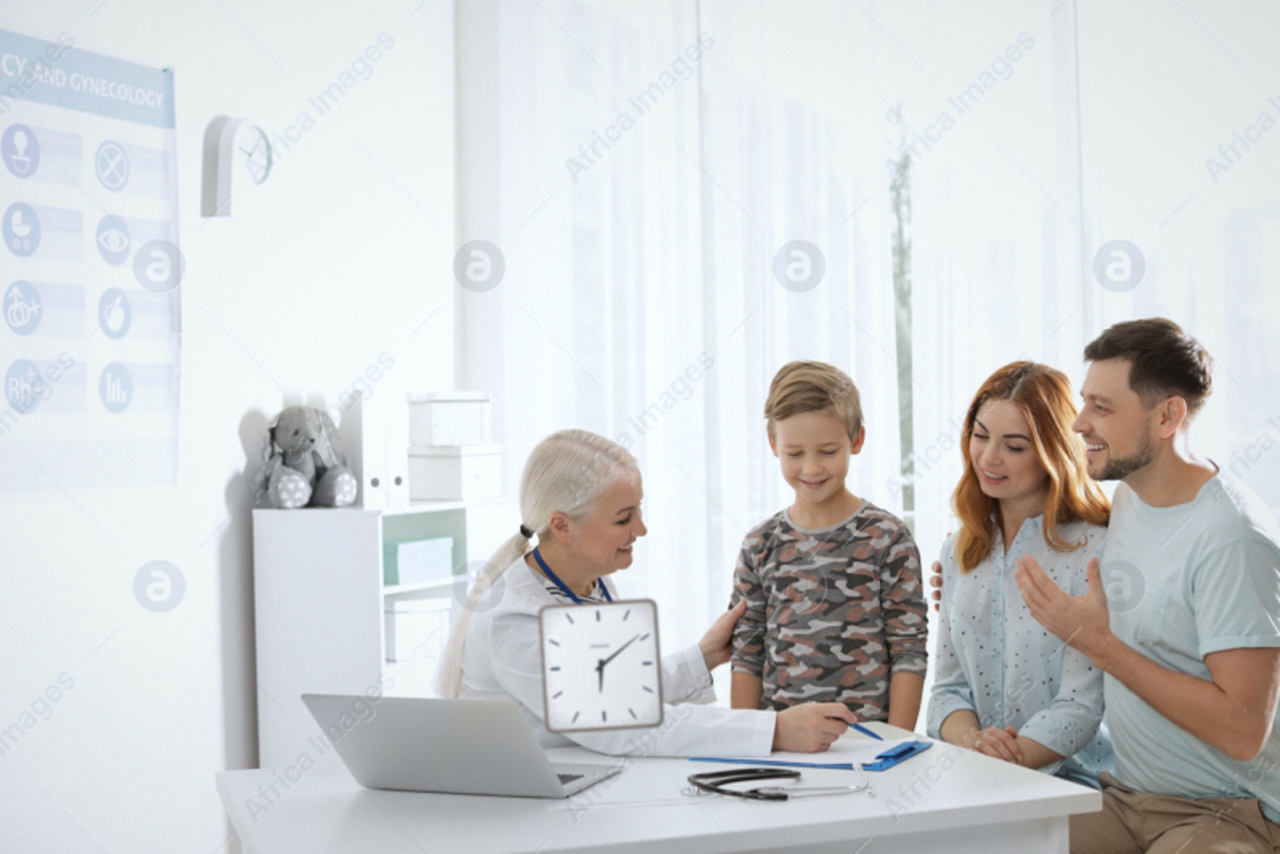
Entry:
6 h 09 min
